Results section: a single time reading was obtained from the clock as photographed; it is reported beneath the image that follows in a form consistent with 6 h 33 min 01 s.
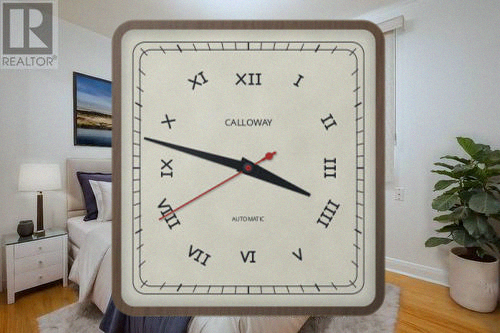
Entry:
3 h 47 min 40 s
